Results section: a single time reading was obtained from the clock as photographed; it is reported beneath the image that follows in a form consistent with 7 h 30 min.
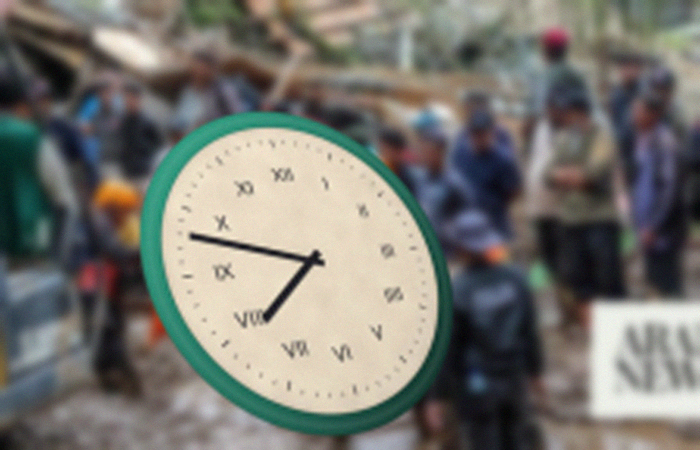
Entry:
7 h 48 min
